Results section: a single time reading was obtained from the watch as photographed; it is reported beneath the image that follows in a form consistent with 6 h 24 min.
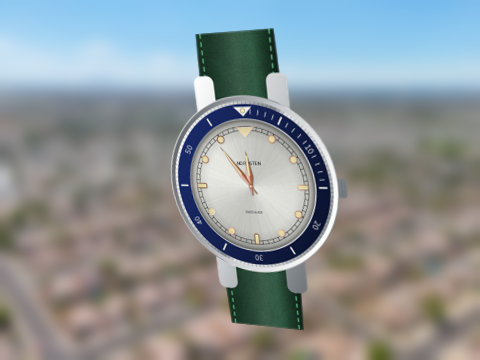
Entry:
11 h 54 min
